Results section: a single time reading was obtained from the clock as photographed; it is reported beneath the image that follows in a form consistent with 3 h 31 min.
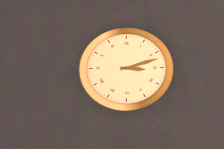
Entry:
3 h 12 min
